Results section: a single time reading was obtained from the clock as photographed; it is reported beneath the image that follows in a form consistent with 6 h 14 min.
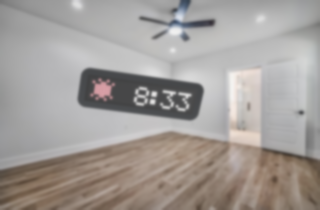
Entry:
8 h 33 min
